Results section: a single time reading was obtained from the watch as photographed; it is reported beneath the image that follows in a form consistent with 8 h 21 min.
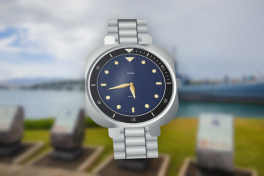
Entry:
5 h 43 min
